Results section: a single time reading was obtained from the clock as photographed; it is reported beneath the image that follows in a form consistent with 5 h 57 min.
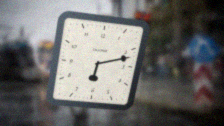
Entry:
6 h 12 min
